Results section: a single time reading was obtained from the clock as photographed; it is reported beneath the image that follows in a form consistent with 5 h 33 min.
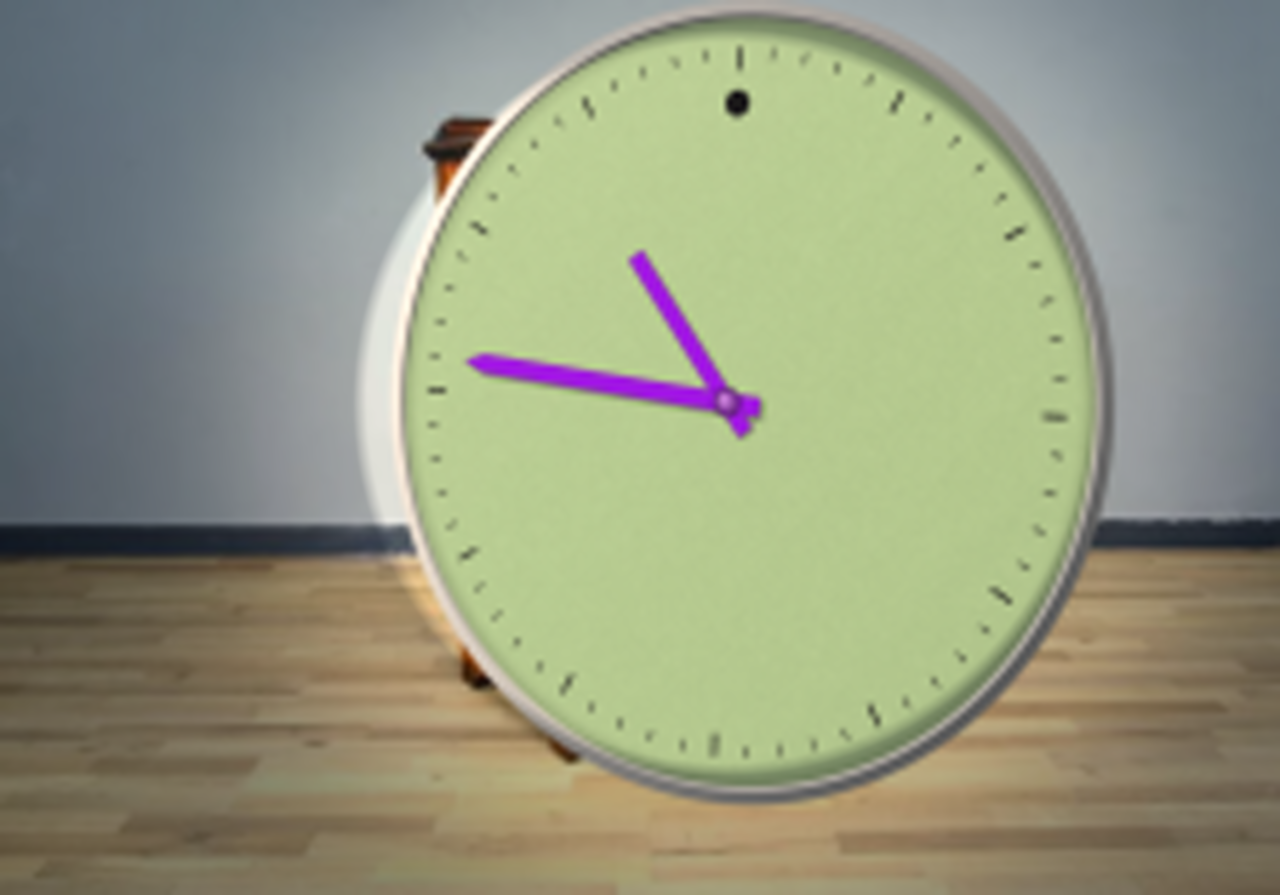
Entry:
10 h 46 min
